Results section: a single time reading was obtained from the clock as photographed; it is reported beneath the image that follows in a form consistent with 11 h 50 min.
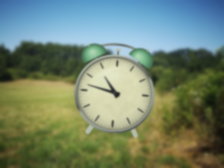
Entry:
10 h 47 min
